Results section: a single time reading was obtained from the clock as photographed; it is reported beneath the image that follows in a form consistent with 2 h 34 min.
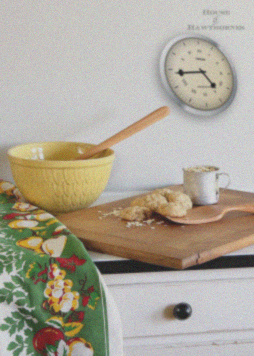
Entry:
4 h 44 min
